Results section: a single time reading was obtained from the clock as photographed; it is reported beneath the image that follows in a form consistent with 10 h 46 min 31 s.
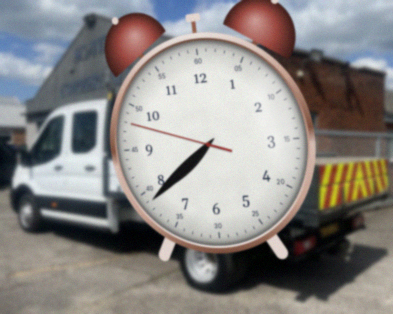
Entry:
7 h 38 min 48 s
